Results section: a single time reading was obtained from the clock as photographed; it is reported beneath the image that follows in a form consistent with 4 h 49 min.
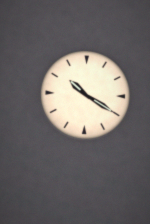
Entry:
10 h 20 min
